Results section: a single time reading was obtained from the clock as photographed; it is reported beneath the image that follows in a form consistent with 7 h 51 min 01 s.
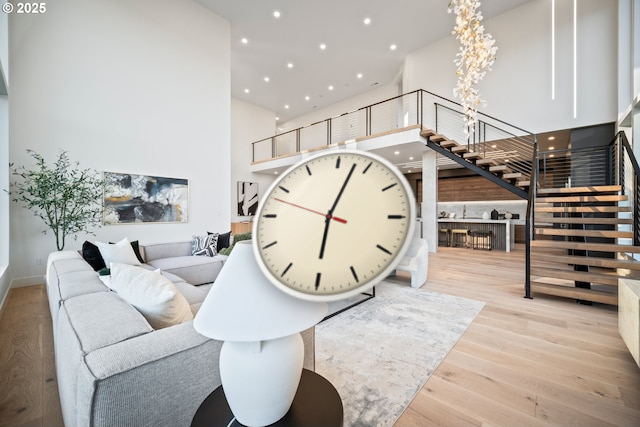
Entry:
6 h 02 min 48 s
